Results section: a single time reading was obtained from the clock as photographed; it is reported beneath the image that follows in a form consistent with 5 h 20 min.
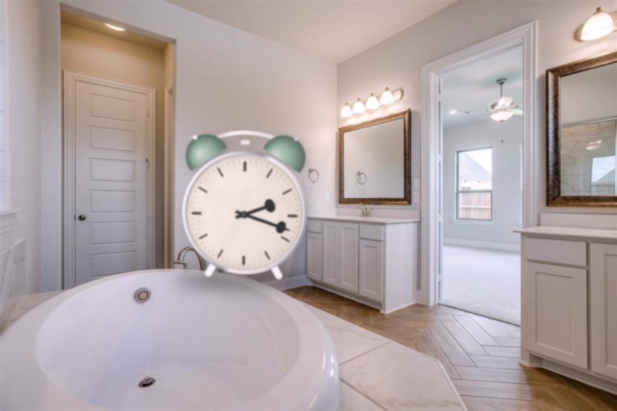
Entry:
2 h 18 min
